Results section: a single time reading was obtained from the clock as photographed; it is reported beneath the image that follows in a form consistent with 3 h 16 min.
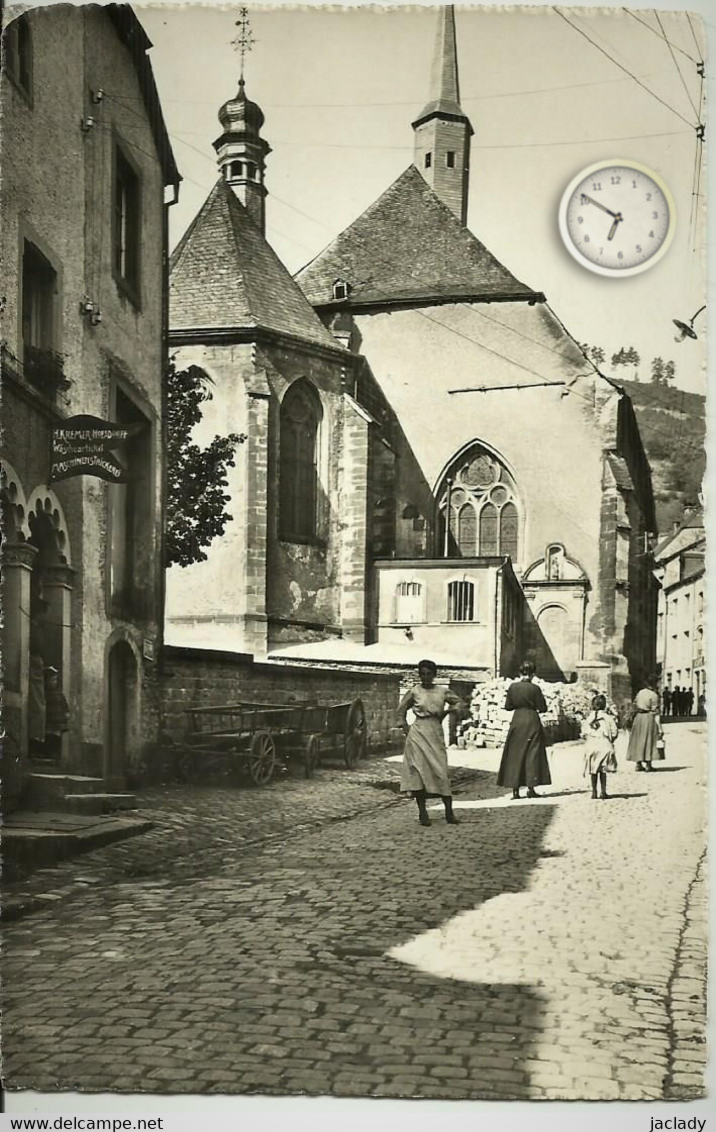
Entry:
6 h 51 min
